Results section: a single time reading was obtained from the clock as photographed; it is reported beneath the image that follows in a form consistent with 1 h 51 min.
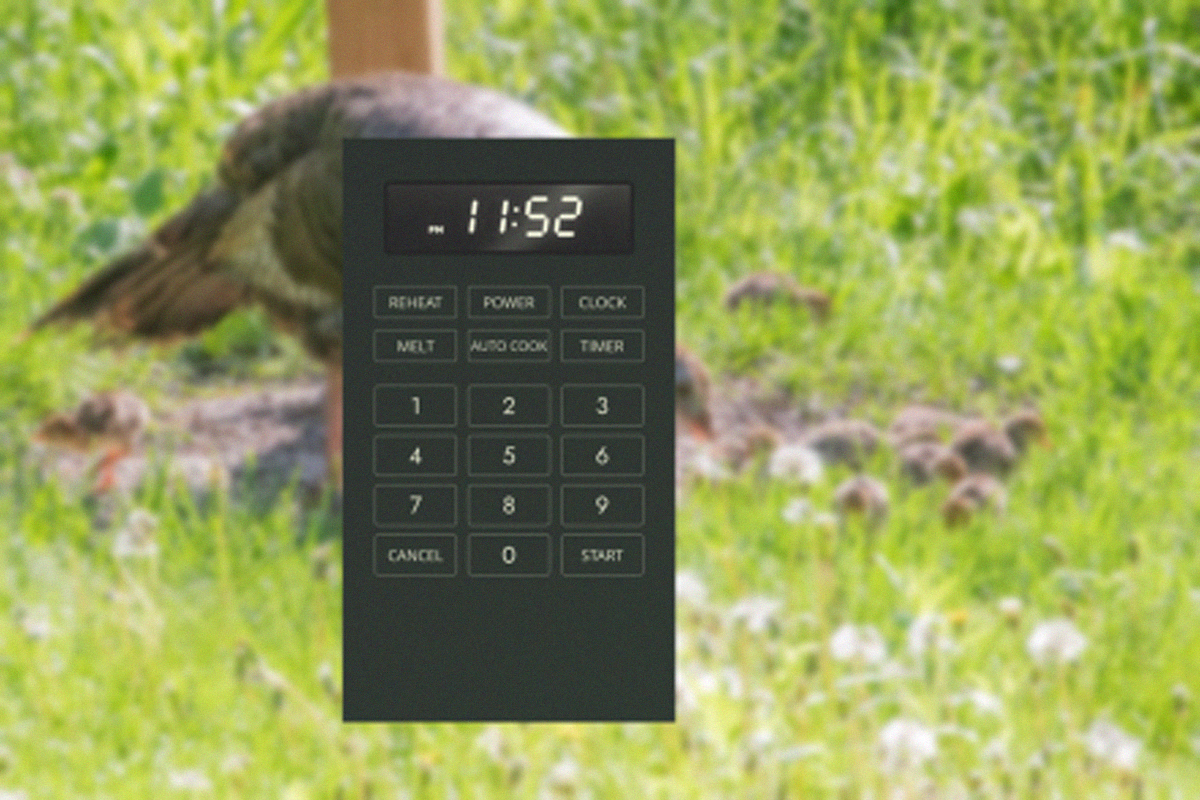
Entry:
11 h 52 min
